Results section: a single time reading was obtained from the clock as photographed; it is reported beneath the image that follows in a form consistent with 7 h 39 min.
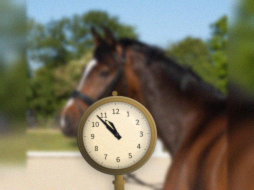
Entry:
10 h 53 min
